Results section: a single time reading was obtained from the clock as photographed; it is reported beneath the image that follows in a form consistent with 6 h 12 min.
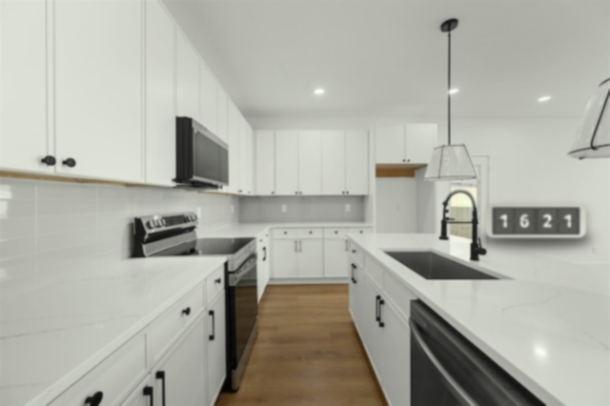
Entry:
16 h 21 min
